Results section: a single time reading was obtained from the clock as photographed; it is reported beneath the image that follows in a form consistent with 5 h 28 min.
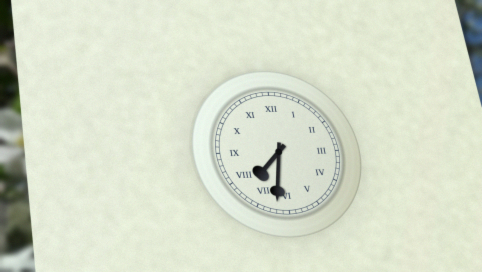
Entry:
7 h 32 min
